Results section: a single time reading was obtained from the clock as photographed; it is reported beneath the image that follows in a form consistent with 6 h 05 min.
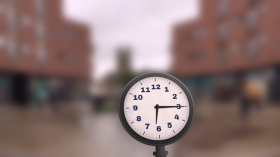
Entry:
6 h 15 min
